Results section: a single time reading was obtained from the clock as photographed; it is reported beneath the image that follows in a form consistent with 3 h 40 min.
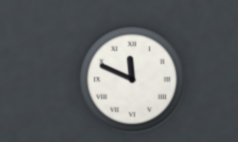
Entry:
11 h 49 min
